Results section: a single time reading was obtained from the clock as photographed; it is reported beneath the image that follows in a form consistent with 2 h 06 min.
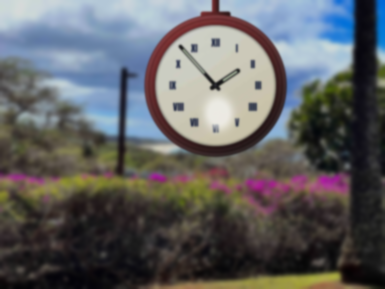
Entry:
1 h 53 min
